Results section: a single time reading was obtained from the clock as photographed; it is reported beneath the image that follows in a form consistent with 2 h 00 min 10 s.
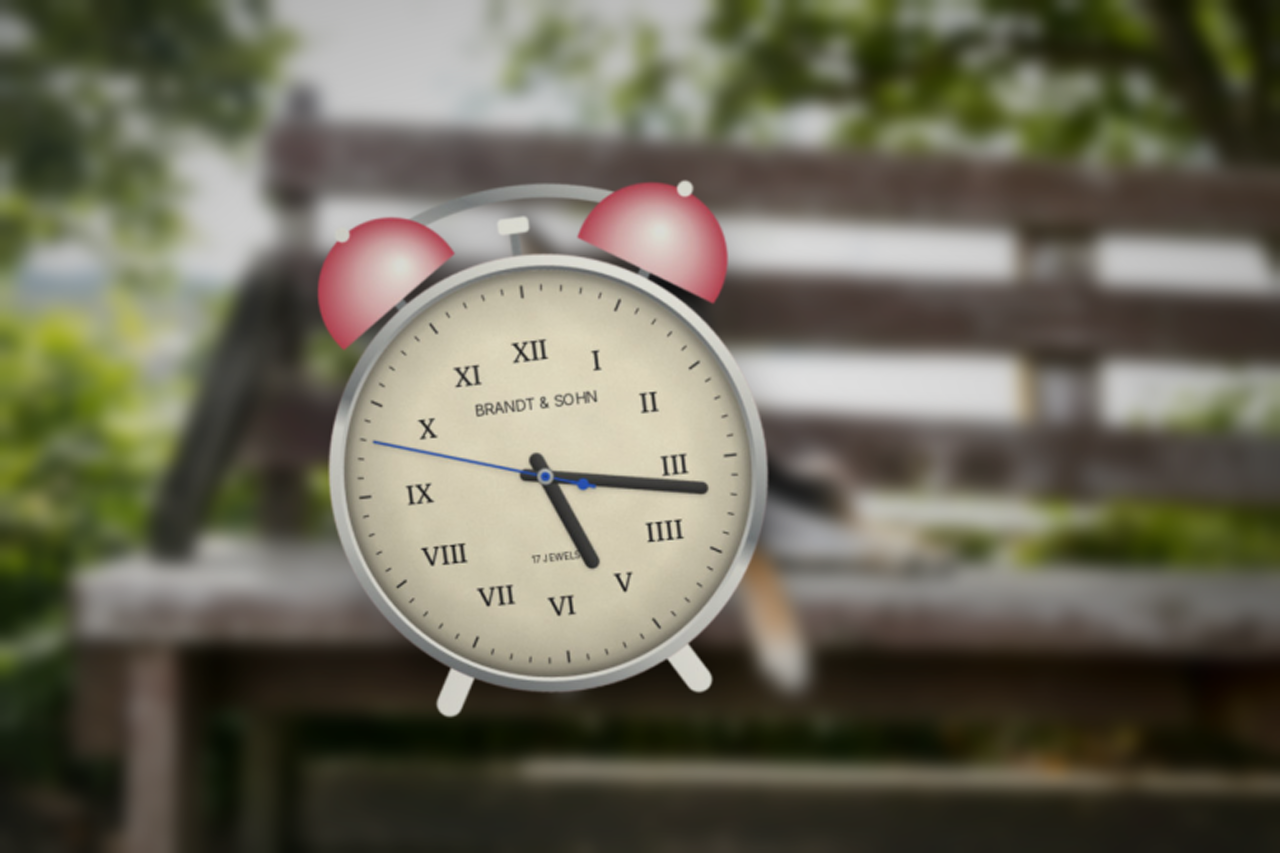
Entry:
5 h 16 min 48 s
